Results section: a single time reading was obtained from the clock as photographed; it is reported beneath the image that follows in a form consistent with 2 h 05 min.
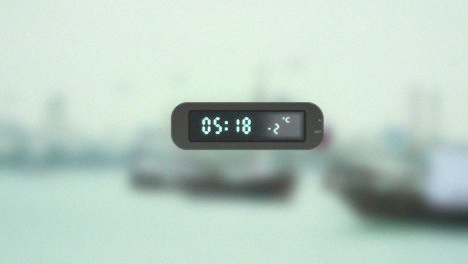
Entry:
5 h 18 min
